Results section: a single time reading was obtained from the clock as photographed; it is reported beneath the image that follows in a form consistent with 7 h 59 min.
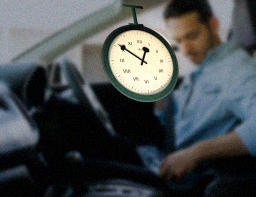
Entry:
12 h 51 min
